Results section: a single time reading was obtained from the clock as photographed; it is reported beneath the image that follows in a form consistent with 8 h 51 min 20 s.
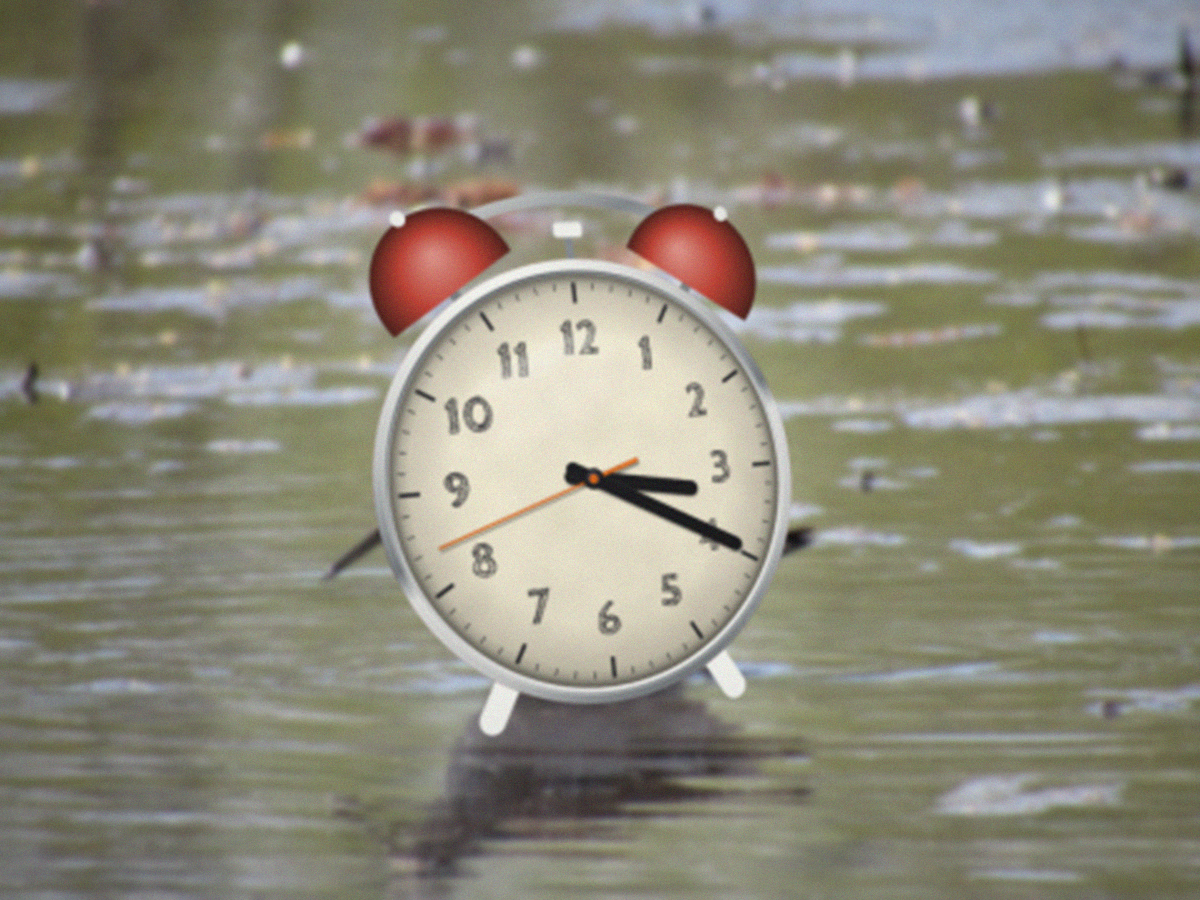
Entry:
3 h 19 min 42 s
